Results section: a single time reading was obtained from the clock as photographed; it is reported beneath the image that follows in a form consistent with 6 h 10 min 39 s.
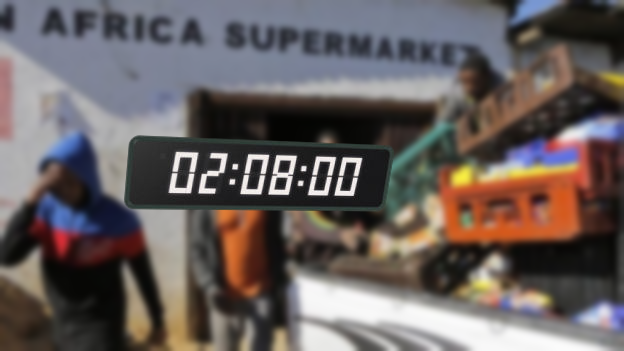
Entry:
2 h 08 min 00 s
